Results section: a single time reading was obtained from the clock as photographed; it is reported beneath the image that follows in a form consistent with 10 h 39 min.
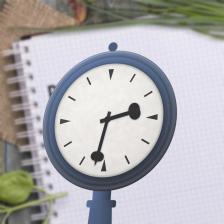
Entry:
2 h 32 min
